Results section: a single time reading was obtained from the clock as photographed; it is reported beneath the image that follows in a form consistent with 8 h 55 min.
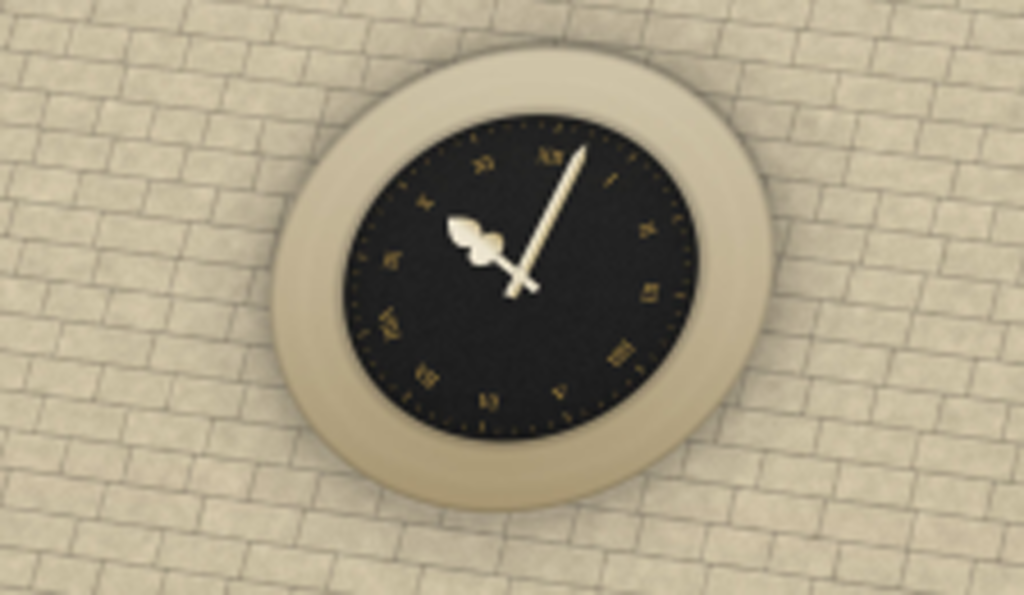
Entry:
10 h 02 min
